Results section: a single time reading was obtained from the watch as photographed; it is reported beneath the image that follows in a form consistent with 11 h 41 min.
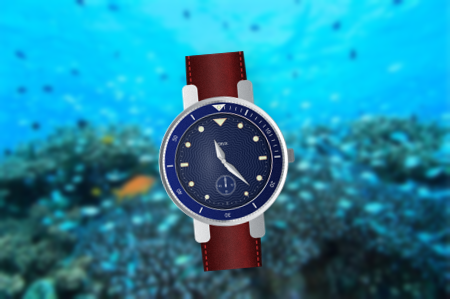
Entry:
11 h 23 min
